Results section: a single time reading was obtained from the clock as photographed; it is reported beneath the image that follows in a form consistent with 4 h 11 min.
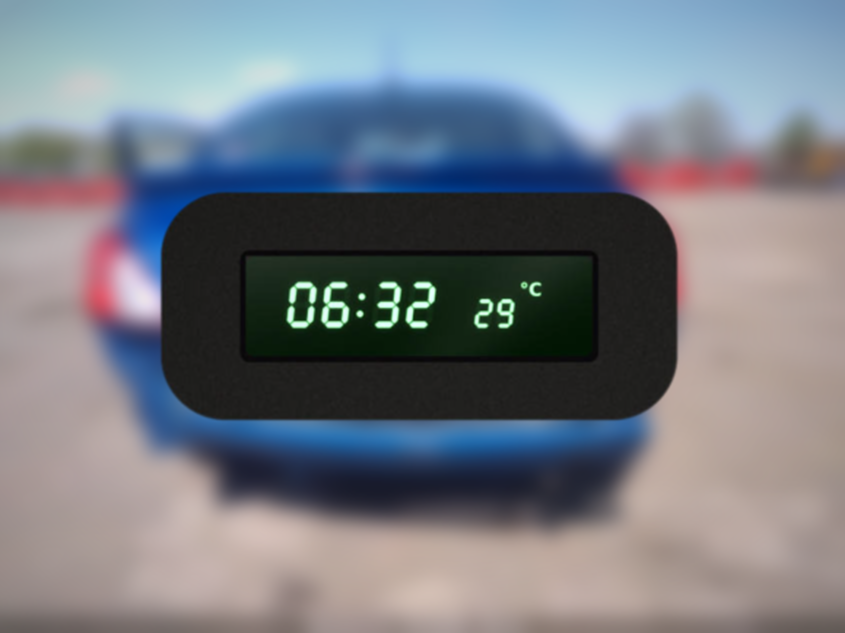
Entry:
6 h 32 min
